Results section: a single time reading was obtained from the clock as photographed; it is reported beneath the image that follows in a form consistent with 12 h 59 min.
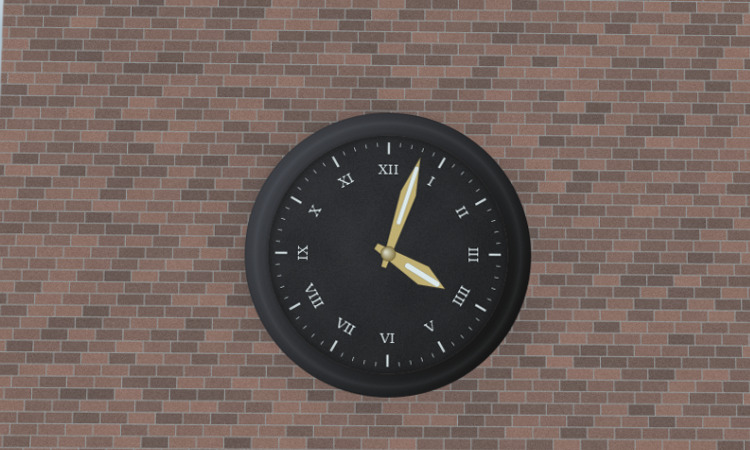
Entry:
4 h 03 min
